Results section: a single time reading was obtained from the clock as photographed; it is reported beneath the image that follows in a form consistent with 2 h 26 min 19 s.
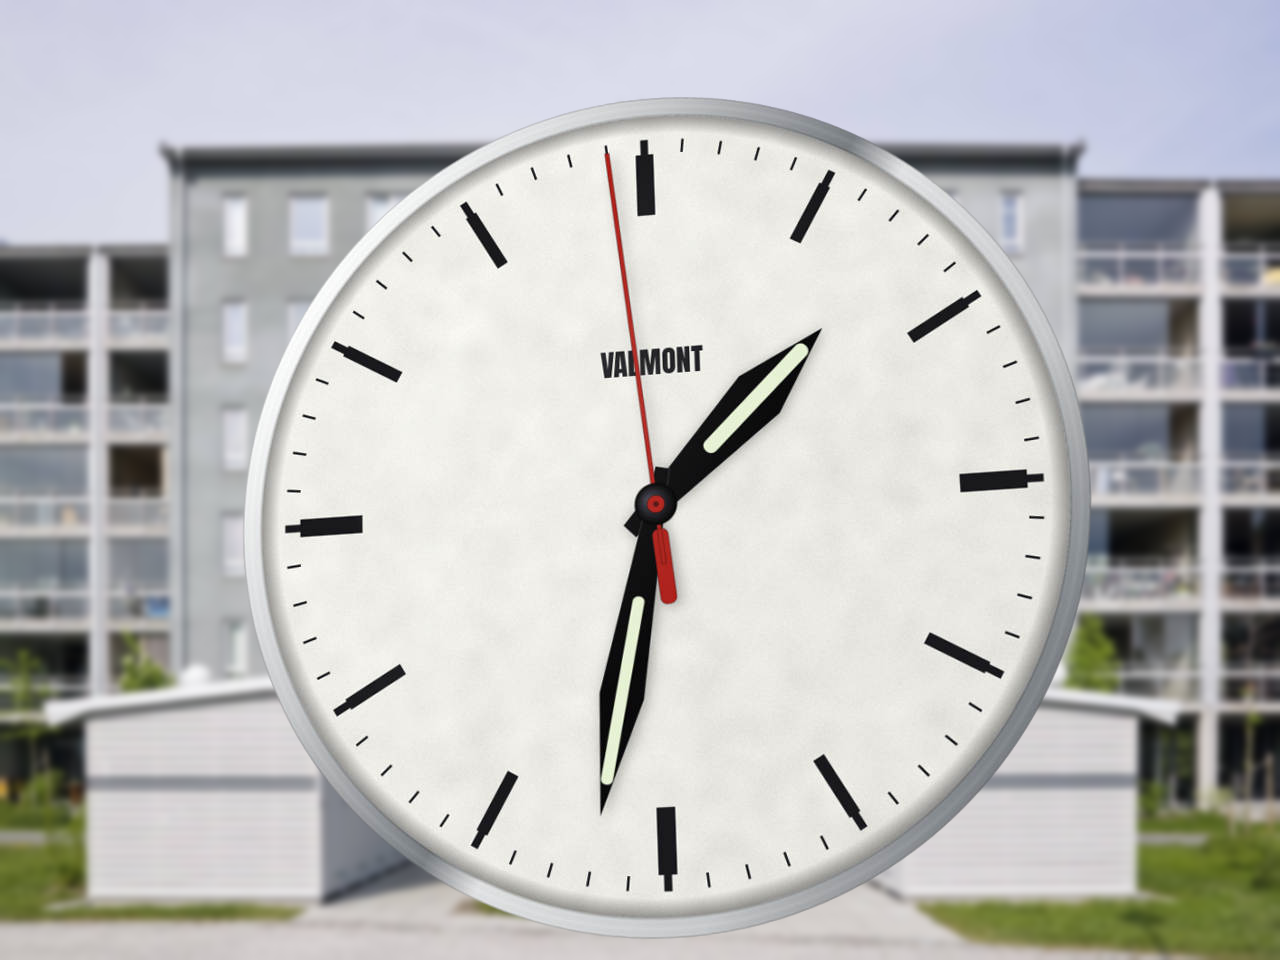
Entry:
1 h 31 min 59 s
